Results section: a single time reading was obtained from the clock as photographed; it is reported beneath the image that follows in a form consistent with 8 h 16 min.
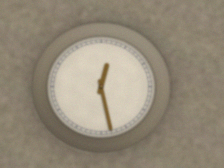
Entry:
12 h 28 min
